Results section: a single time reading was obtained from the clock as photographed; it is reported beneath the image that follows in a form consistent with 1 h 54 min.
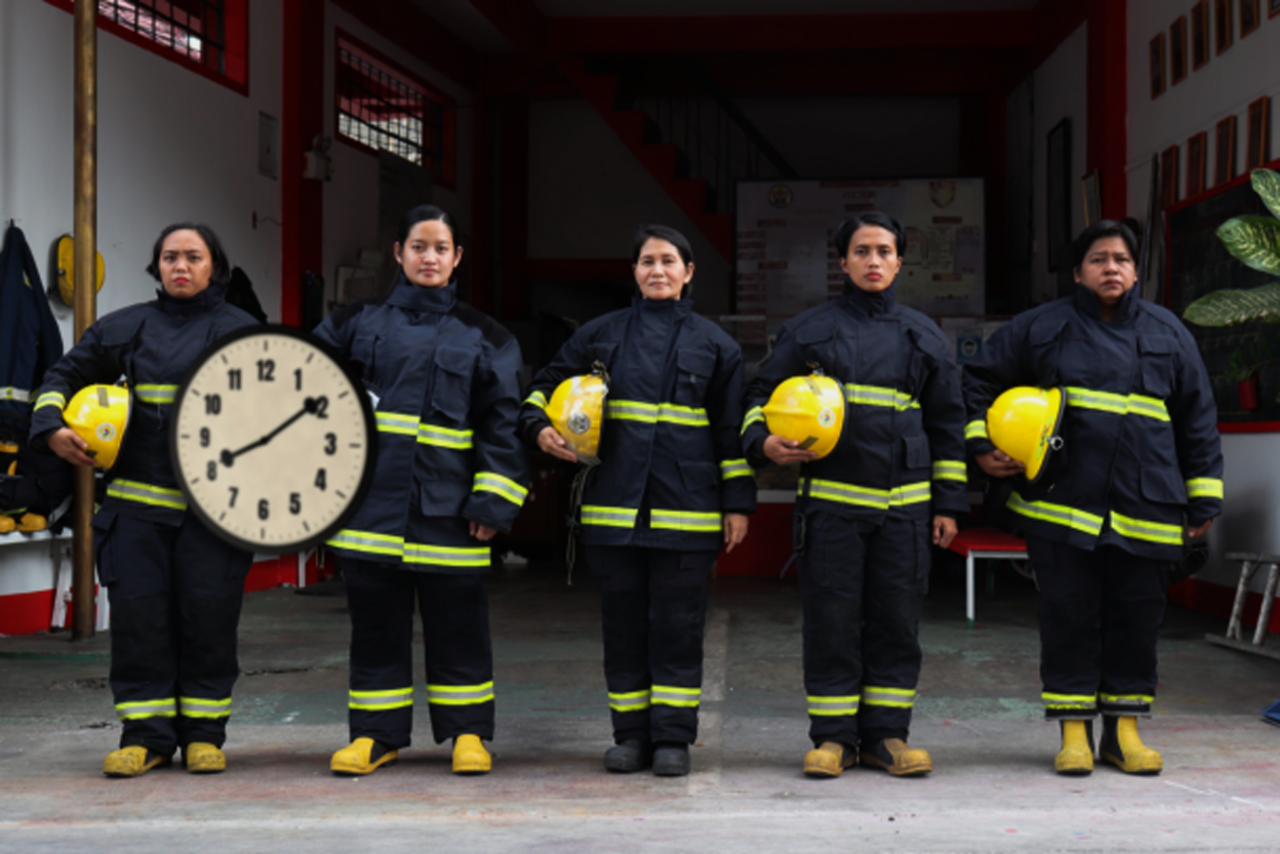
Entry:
8 h 09 min
